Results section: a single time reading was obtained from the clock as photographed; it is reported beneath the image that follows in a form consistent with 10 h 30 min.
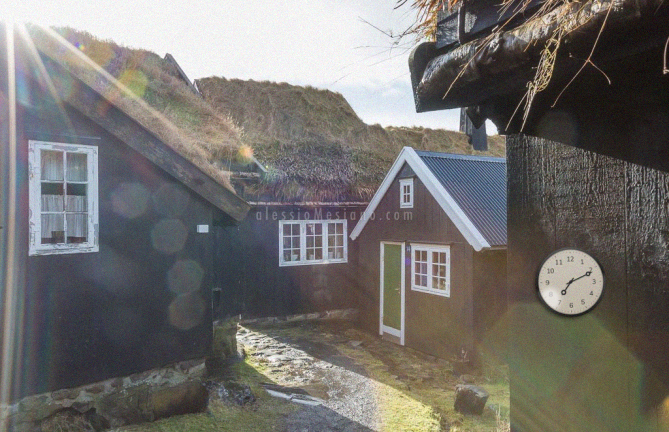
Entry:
7 h 11 min
